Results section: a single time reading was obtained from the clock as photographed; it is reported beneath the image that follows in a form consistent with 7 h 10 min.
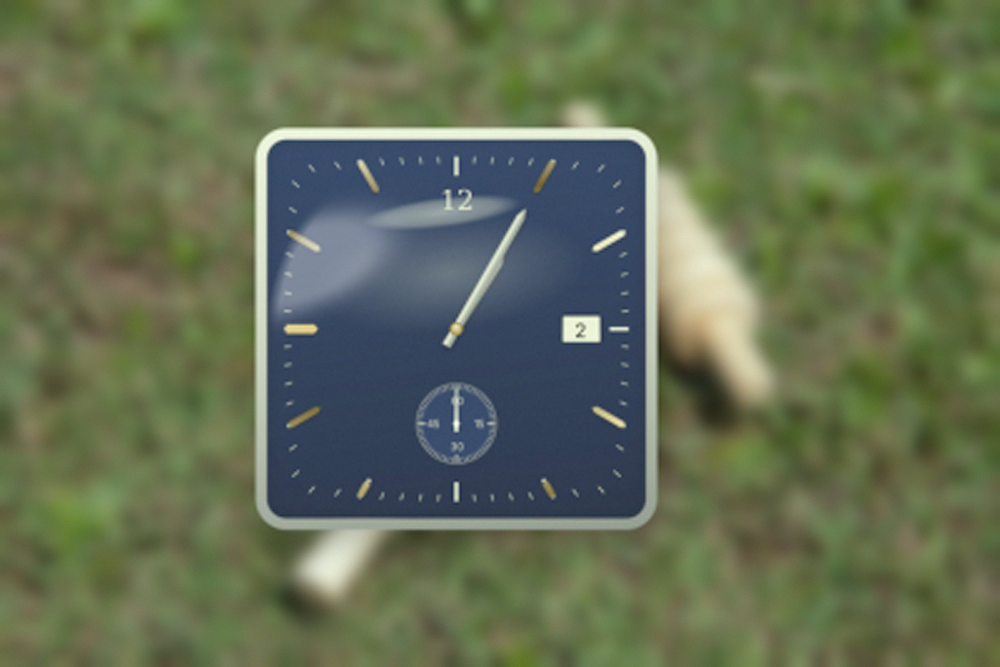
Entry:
1 h 05 min
